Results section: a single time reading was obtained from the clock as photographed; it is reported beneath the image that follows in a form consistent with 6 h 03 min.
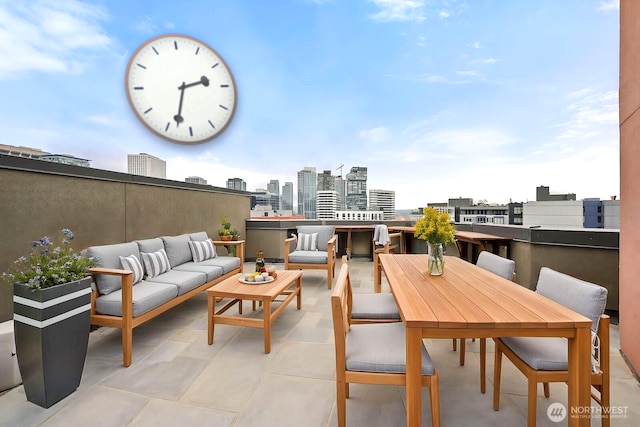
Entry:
2 h 33 min
